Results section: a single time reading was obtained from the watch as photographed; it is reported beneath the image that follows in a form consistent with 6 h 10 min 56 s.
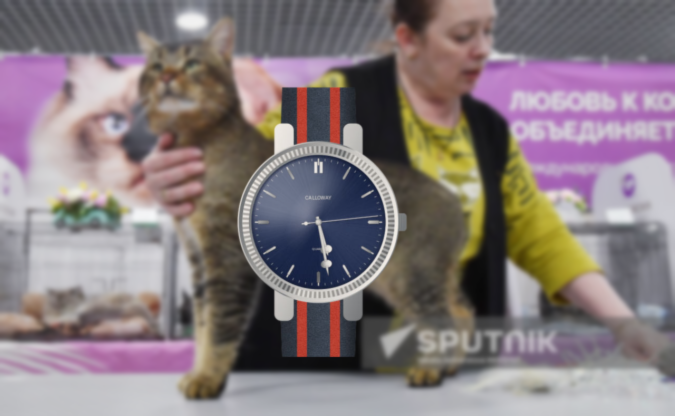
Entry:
5 h 28 min 14 s
